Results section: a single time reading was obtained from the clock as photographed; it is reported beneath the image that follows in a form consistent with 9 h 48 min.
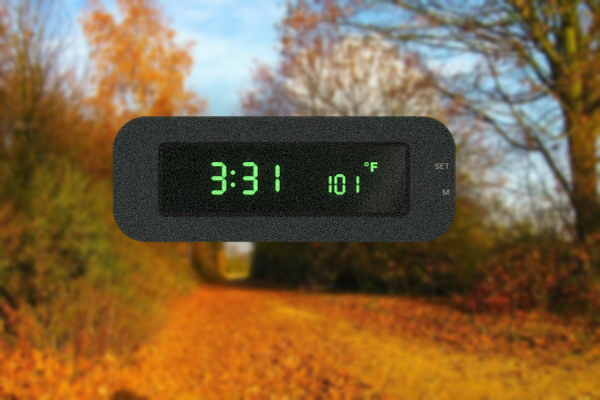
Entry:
3 h 31 min
